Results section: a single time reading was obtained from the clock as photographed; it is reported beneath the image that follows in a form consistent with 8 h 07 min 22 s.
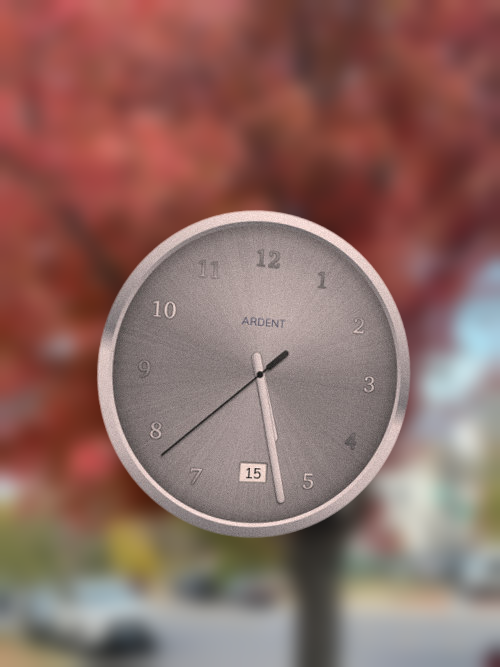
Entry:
5 h 27 min 38 s
